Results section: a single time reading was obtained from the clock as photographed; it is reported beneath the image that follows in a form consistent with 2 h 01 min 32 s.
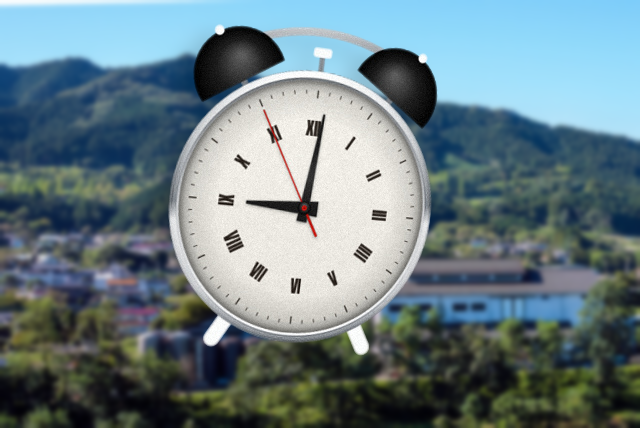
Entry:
9 h 00 min 55 s
